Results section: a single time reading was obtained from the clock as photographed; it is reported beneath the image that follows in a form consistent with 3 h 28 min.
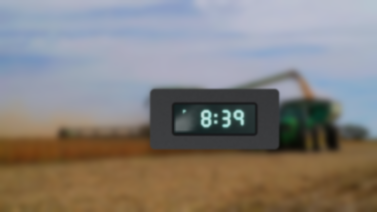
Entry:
8 h 39 min
